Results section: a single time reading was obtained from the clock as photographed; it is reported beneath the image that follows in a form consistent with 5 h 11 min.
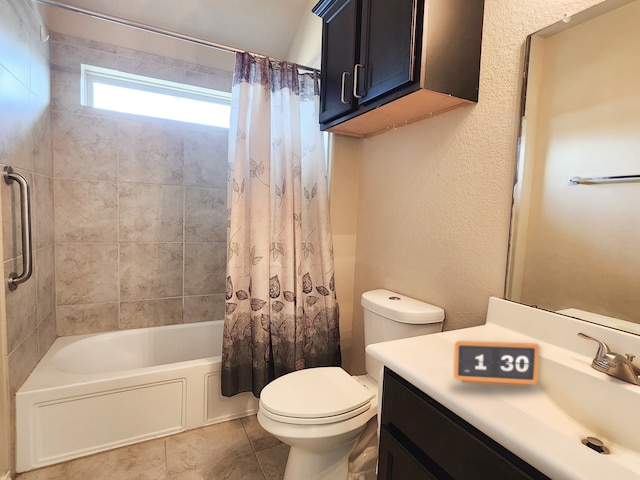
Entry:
1 h 30 min
